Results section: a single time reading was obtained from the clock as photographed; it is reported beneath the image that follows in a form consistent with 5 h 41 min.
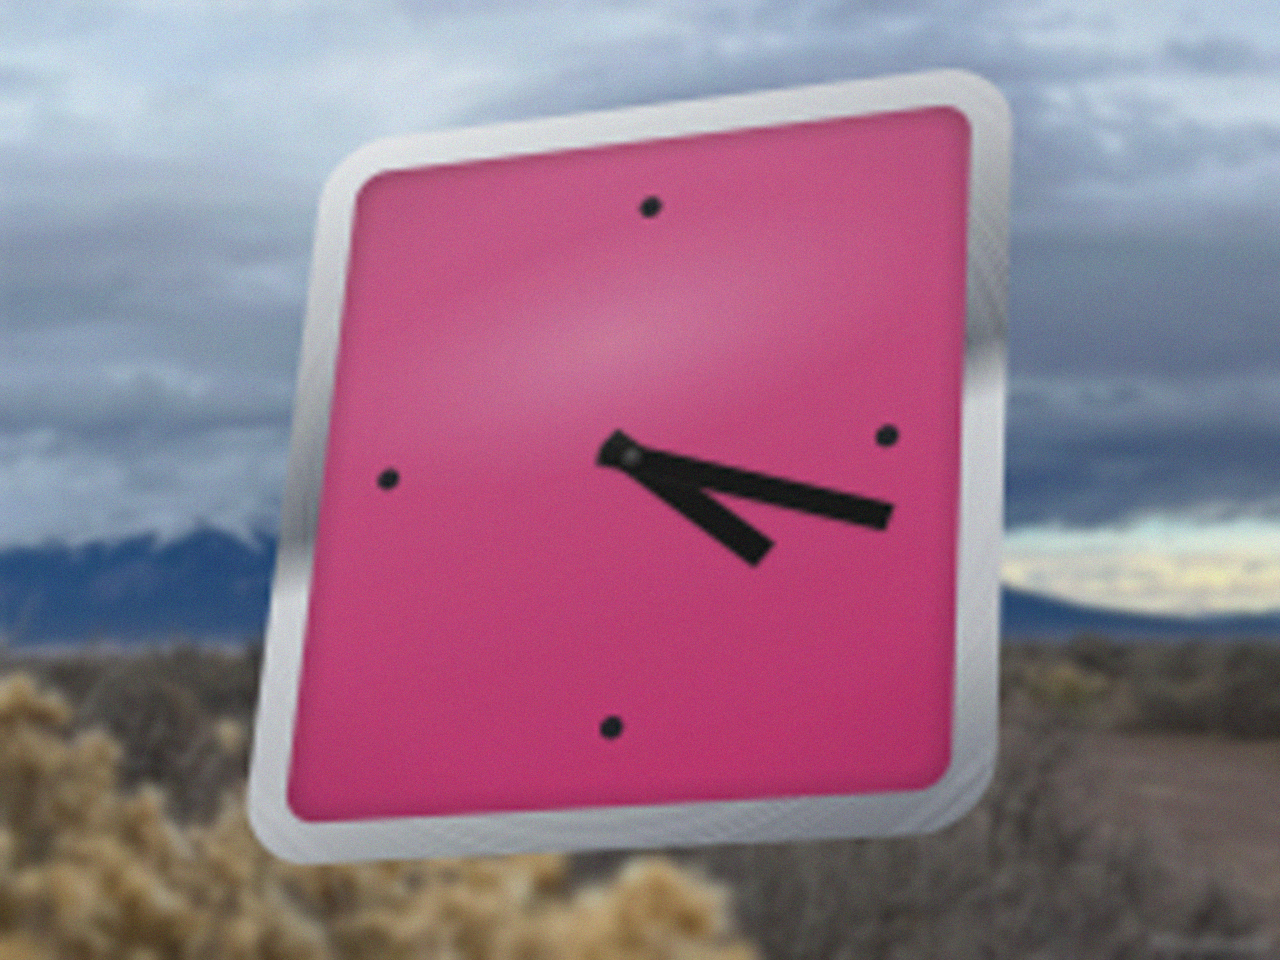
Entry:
4 h 18 min
